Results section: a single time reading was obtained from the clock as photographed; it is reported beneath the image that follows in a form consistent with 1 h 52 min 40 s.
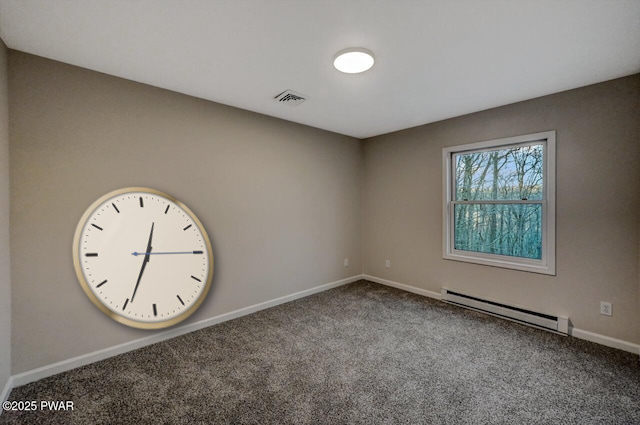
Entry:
12 h 34 min 15 s
